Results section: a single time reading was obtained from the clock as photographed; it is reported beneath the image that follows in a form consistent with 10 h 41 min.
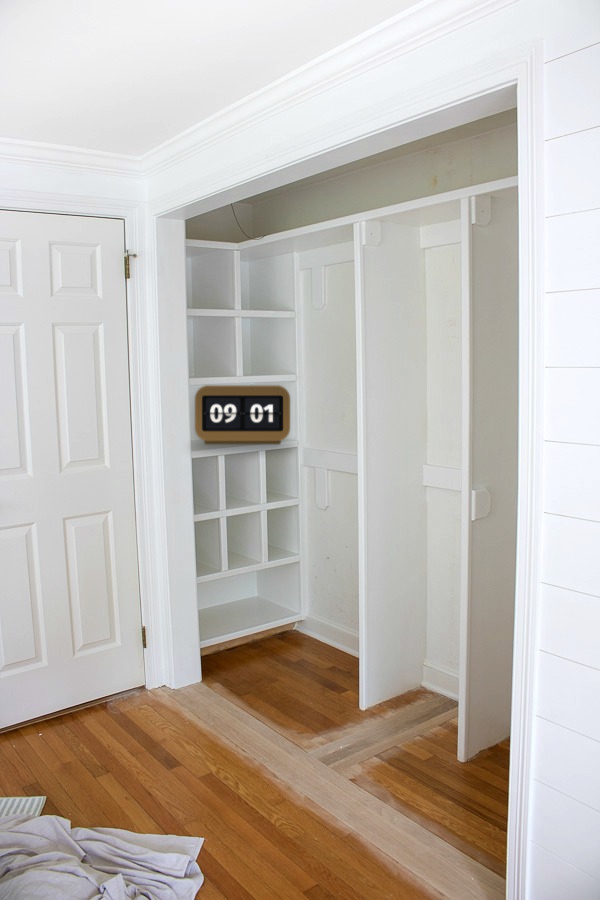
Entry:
9 h 01 min
